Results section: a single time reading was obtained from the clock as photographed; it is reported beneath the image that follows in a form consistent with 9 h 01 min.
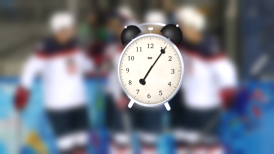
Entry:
7 h 06 min
